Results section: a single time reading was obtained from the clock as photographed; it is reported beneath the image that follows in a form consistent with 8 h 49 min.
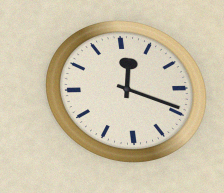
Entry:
12 h 19 min
